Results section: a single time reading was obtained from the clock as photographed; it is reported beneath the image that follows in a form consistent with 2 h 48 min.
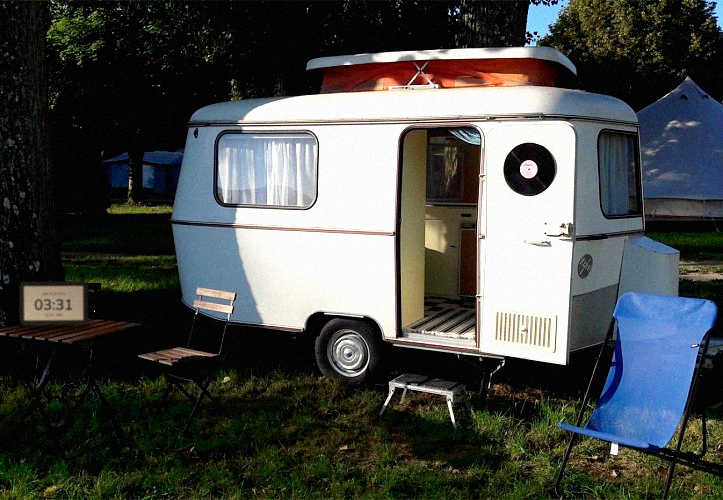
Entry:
3 h 31 min
